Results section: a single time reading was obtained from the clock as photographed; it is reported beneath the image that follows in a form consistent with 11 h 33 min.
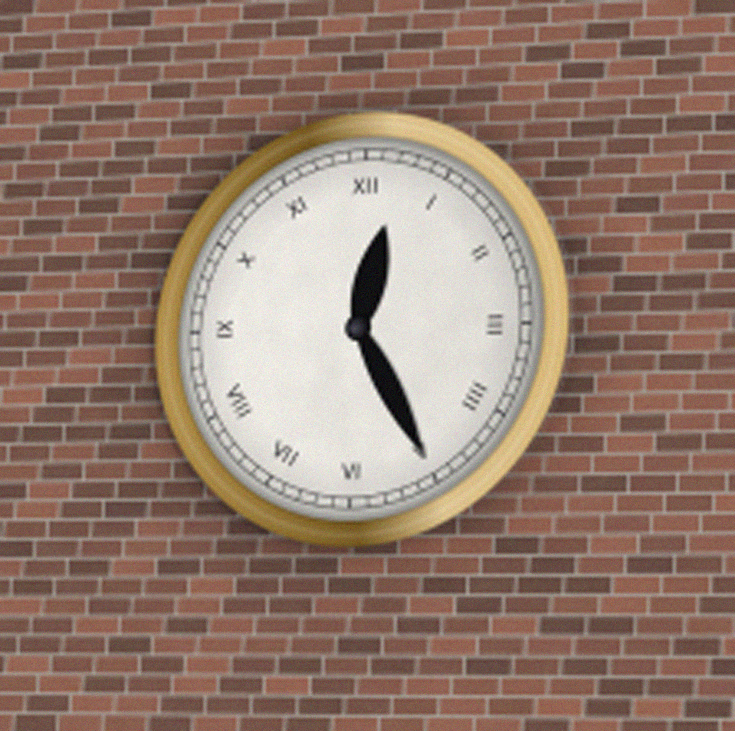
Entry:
12 h 25 min
